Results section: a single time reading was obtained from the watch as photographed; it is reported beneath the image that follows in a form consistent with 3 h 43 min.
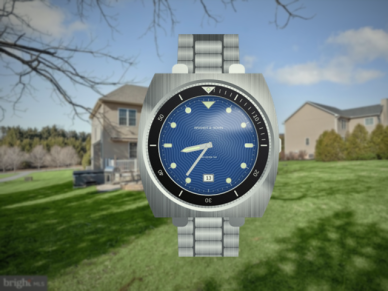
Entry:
8 h 36 min
